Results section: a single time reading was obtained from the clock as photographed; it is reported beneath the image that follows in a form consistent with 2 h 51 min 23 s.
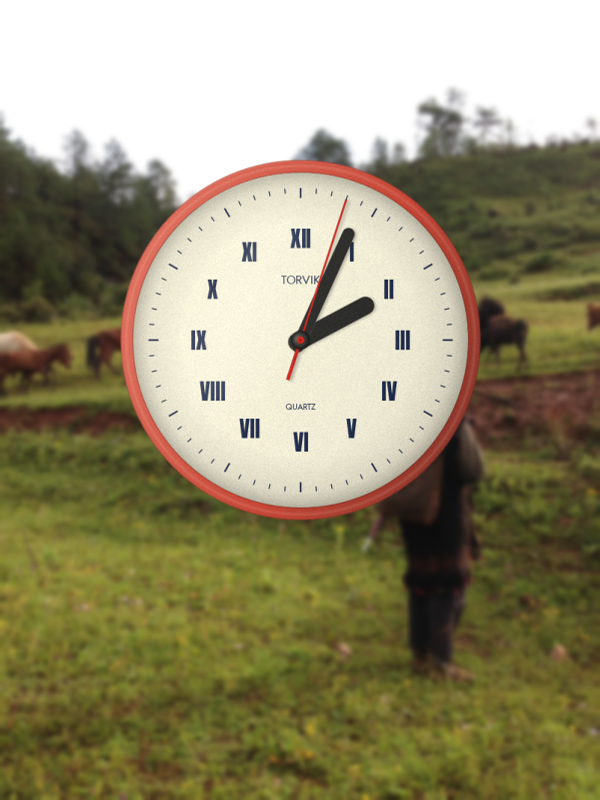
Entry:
2 h 04 min 03 s
